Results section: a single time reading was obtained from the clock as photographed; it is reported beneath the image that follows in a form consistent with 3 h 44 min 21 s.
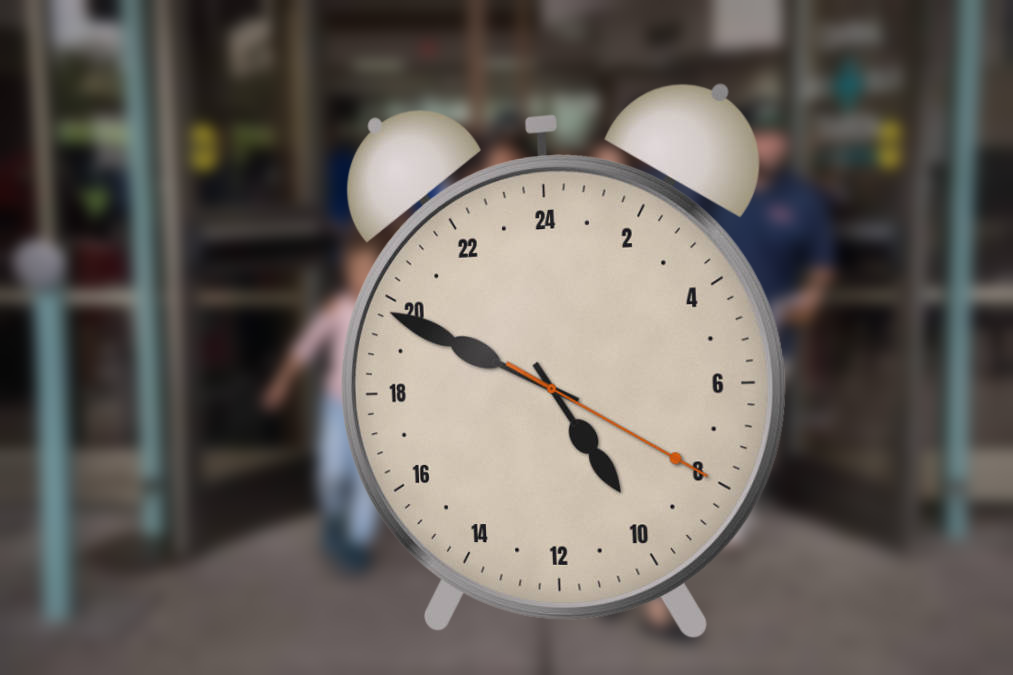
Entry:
9 h 49 min 20 s
